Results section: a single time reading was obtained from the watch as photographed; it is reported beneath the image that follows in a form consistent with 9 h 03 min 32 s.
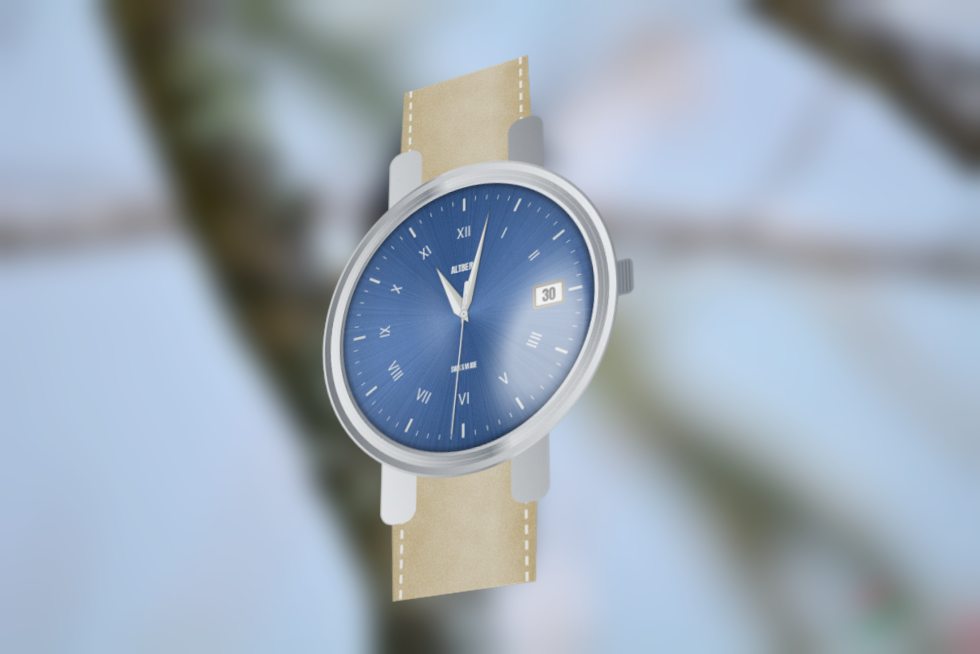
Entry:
11 h 02 min 31 s
